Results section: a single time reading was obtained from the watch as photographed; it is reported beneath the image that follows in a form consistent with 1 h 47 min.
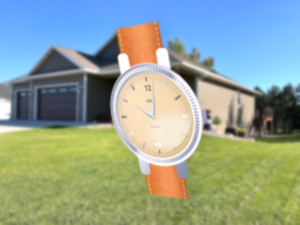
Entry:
10 h 02 min
